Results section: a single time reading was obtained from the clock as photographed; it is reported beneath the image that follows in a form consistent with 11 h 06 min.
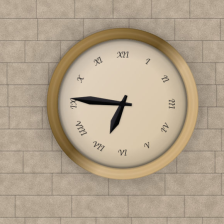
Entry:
6 h 46 min
